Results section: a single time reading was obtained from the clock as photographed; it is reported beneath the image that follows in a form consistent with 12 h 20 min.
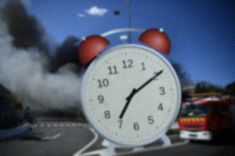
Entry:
7 h 10 min
